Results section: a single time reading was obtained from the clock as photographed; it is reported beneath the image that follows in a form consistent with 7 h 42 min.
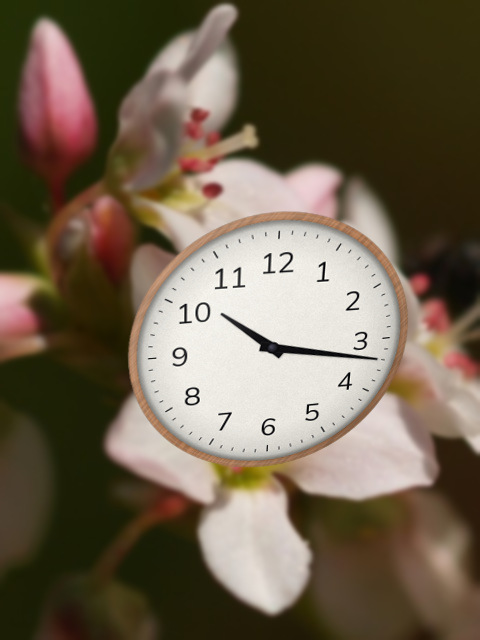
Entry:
10 h 17 min
